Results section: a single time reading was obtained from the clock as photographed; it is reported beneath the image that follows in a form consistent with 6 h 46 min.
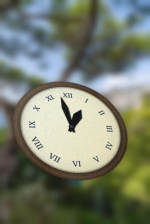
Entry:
12 h 58 min
